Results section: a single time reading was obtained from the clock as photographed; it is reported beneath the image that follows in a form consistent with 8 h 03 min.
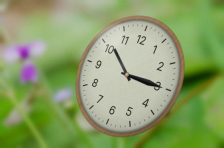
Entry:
10 h 15 min
